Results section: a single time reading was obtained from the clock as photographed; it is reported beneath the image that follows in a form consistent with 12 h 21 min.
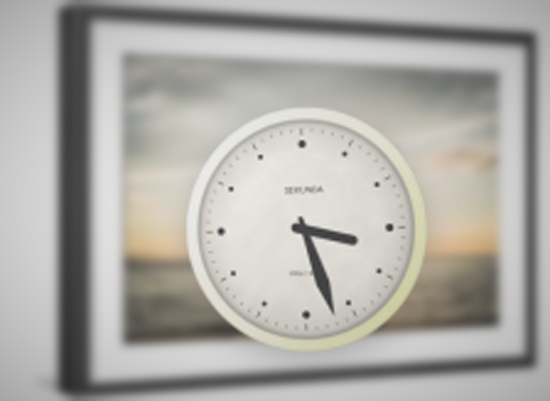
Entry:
3 h 27 min
